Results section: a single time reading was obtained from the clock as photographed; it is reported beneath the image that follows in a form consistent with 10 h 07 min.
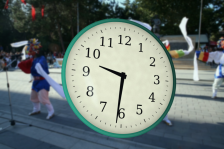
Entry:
9 h 31 min
